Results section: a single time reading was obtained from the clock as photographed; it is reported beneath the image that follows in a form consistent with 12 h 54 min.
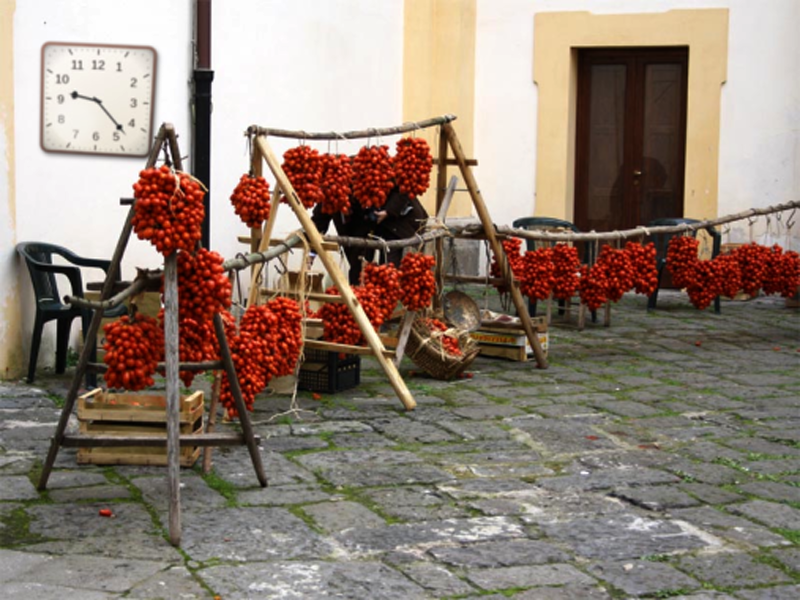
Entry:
9 h 23 min
